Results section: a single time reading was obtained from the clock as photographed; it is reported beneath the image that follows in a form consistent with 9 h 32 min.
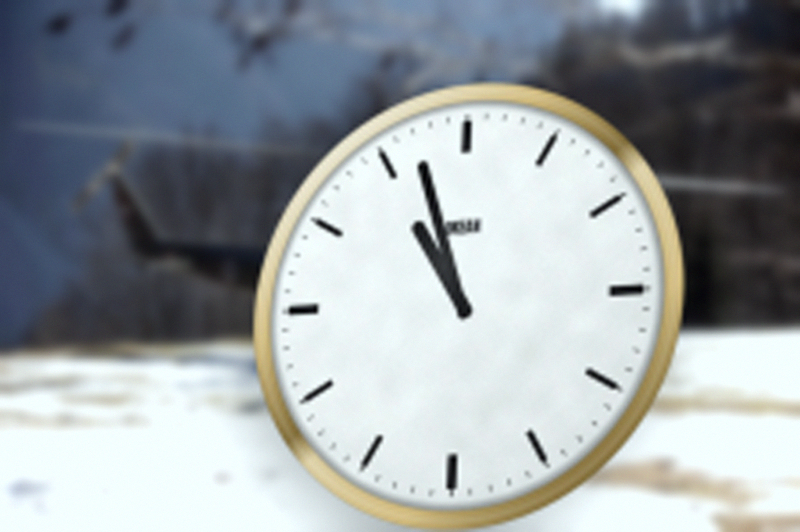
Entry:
10 h 57 min
